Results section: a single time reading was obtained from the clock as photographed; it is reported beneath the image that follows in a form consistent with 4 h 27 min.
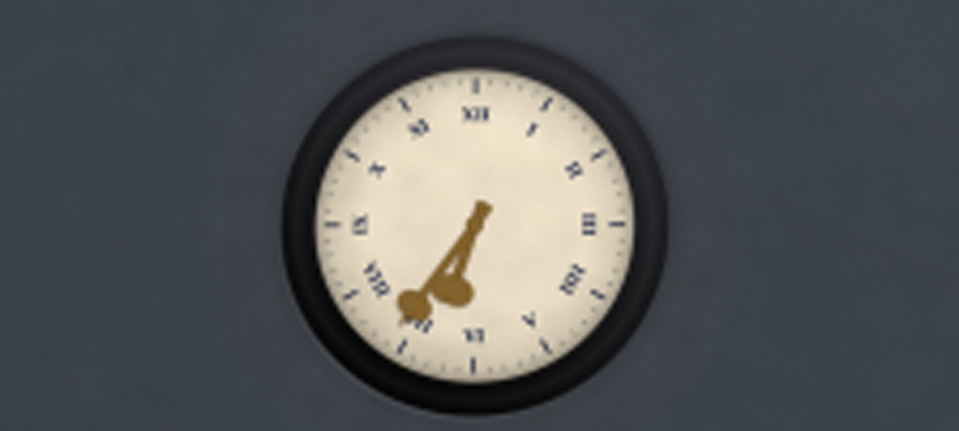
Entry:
6 h 36 min
